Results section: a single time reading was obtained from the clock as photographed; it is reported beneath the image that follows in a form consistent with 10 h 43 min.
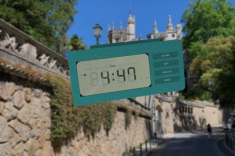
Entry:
4 h 47 min
